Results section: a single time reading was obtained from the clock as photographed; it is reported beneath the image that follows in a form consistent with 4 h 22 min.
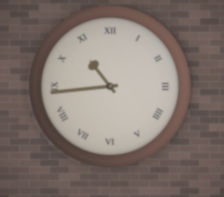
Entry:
10 h 44 min
